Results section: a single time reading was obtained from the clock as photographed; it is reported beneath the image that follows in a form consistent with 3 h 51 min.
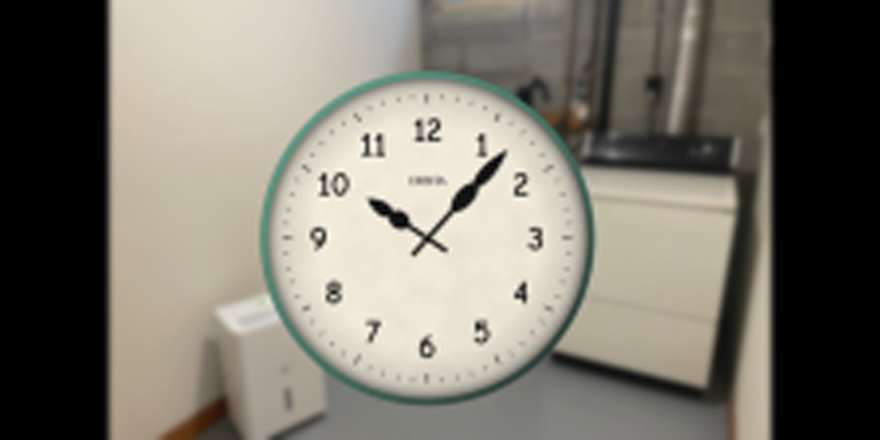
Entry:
10 h 07 min
